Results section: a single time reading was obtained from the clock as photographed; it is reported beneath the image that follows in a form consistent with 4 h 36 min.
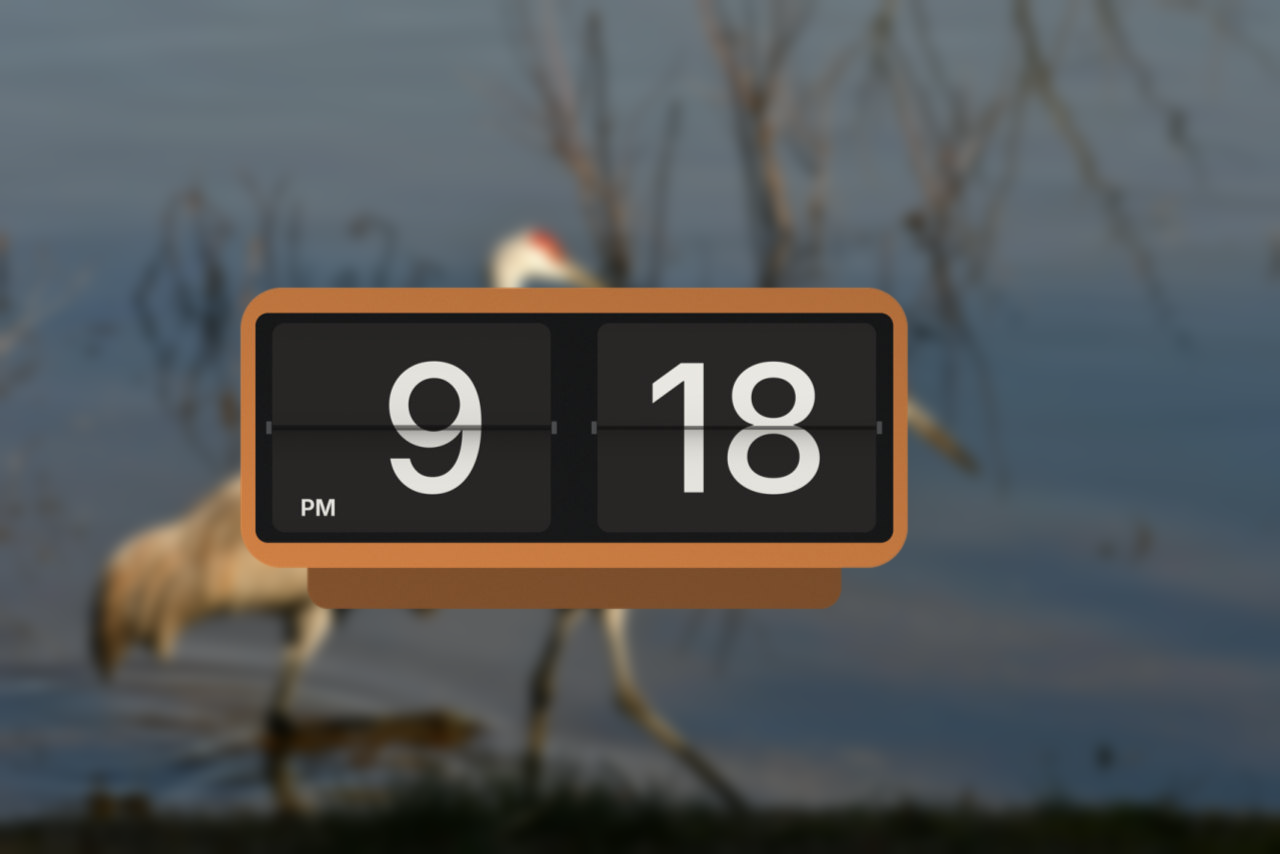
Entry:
9 h 18 min
